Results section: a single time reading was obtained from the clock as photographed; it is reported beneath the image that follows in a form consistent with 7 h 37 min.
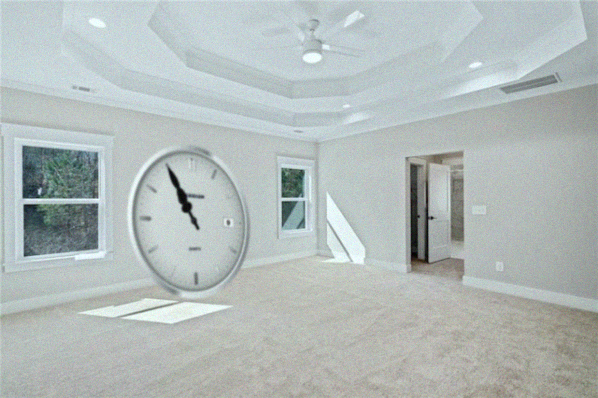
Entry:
10 h 55 min
